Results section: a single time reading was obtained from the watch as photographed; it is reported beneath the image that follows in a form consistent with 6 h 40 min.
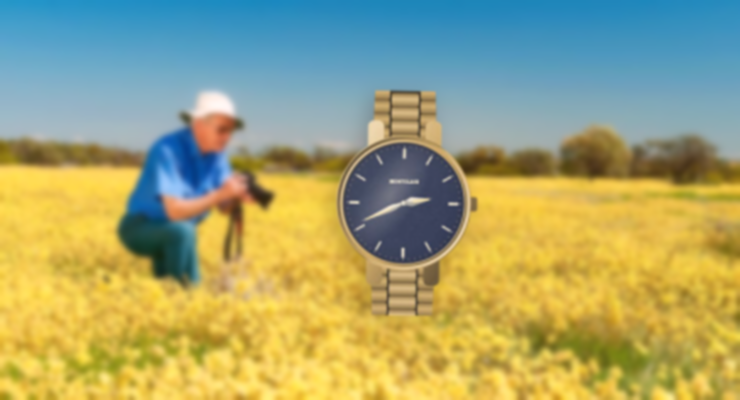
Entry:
2 h 41 min
